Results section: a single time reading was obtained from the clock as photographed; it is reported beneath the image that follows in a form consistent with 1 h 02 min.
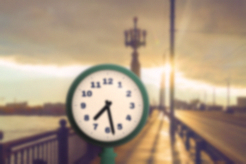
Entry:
7 h 28 min
